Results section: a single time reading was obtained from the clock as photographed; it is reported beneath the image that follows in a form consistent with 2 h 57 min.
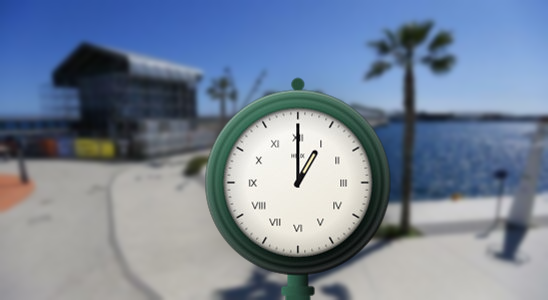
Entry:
1 h 00 min
